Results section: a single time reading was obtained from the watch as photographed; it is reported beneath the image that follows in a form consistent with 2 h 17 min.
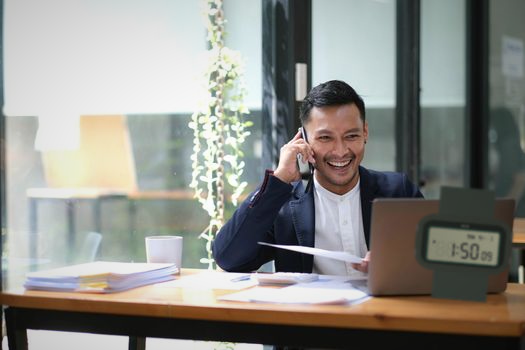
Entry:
1 h 50 min
